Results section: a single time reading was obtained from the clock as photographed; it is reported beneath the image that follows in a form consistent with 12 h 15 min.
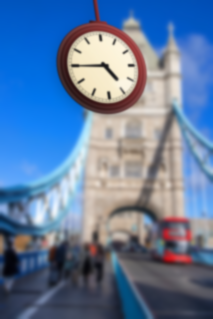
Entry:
4 h 45 min
